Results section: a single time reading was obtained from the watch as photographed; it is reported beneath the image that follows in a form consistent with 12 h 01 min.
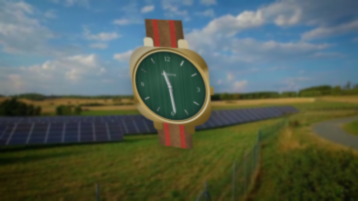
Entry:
11 h 29 min
